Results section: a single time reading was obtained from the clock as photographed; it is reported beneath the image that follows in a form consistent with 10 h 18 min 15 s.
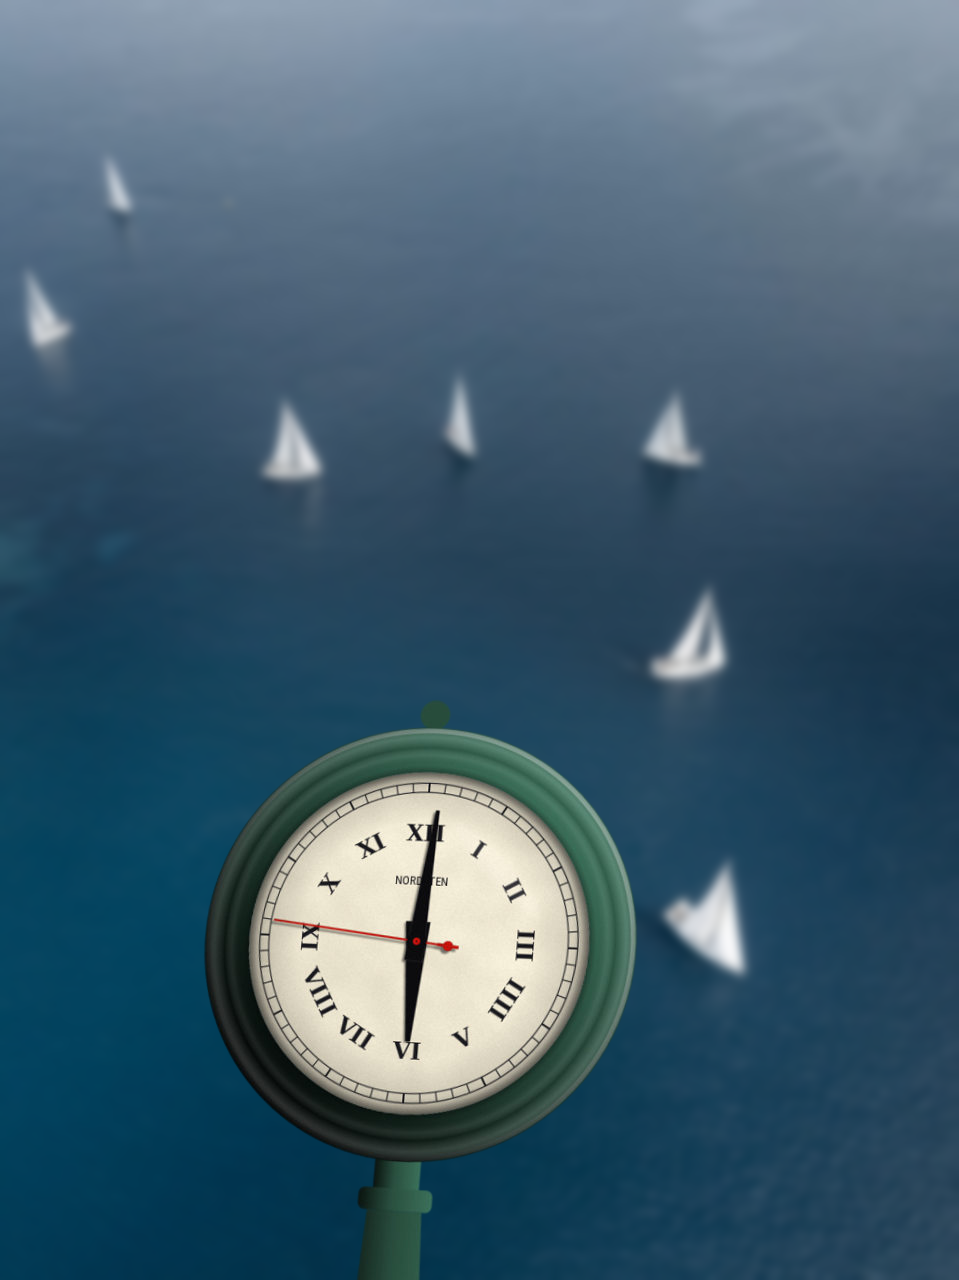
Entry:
6 h 00 min 46 s
